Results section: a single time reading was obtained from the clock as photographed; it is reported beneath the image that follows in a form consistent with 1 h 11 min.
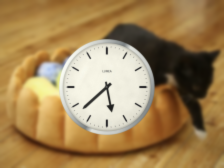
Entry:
5 h 38 min
